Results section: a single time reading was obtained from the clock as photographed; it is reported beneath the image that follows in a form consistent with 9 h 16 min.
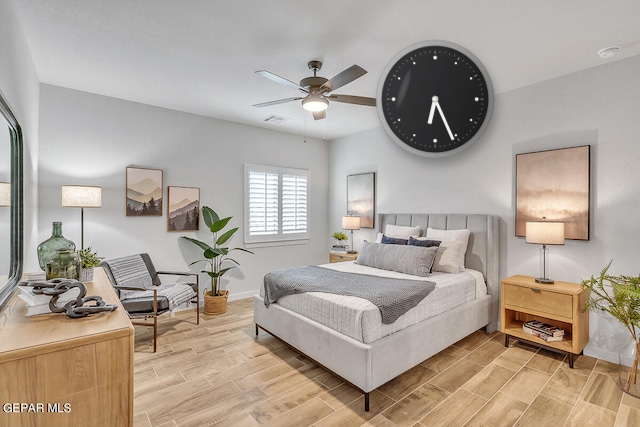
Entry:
6 h 26 min
